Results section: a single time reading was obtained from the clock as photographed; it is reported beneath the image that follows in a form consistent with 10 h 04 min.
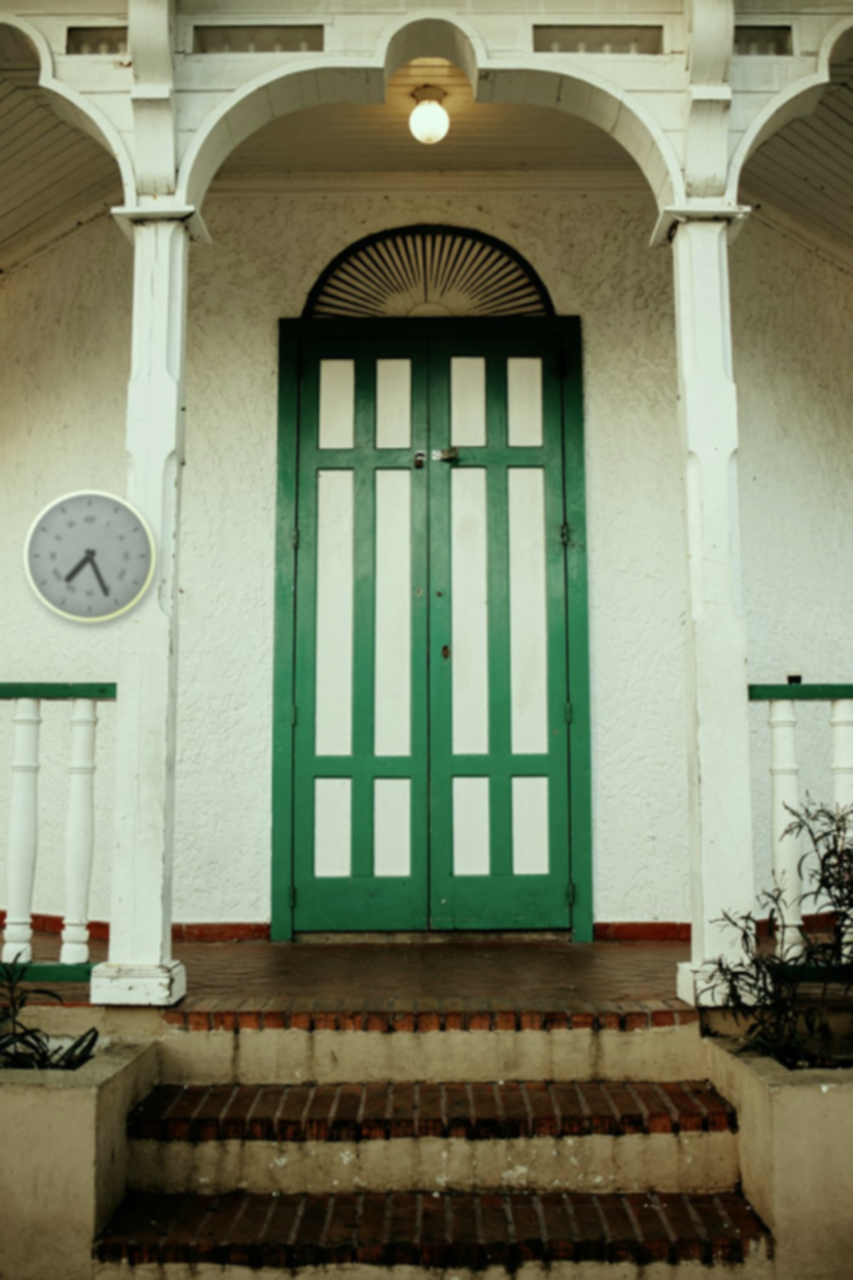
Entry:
7 h 26 min
